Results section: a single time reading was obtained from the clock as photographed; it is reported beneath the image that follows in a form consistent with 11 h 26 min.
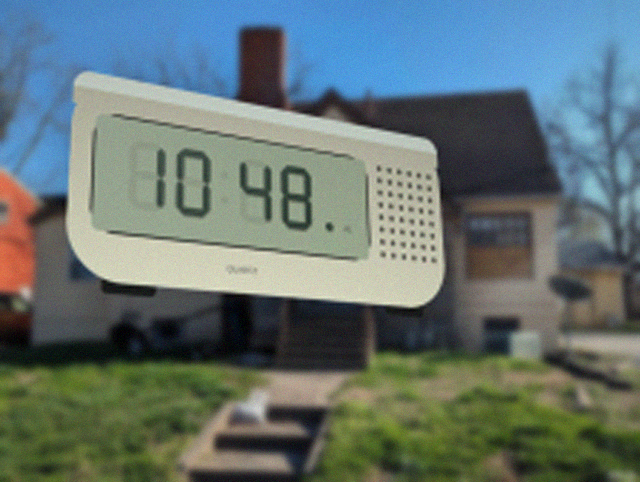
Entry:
10 h 48 min
